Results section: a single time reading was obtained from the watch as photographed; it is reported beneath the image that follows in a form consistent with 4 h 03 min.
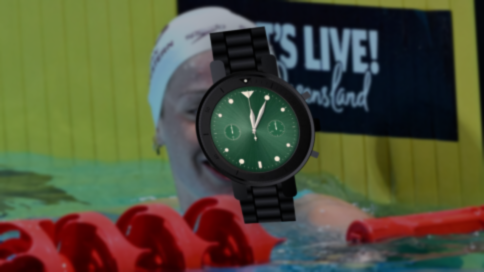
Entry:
12 h 05 min
